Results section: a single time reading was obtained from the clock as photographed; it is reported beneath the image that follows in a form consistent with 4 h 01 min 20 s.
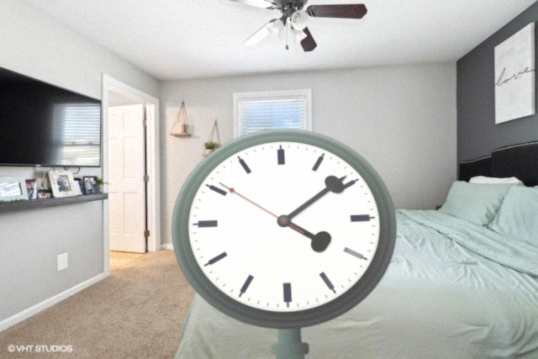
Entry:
4 h 08 min 51 s
